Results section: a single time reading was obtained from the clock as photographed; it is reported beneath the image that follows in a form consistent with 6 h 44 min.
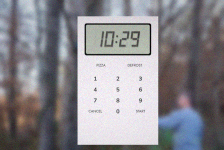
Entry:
10 h 29 min
